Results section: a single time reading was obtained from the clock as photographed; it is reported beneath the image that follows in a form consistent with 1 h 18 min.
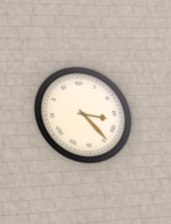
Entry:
3 h 24 min
